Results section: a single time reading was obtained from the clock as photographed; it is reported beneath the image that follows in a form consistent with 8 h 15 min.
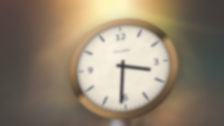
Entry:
3 h 31 min
